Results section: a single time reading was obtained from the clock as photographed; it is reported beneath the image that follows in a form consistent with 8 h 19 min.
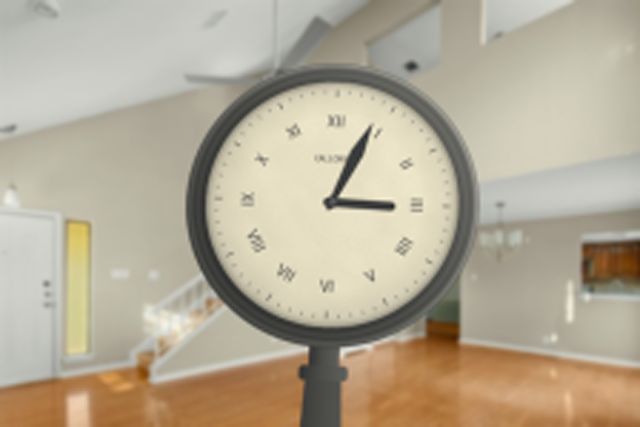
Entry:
3 h 04 min
